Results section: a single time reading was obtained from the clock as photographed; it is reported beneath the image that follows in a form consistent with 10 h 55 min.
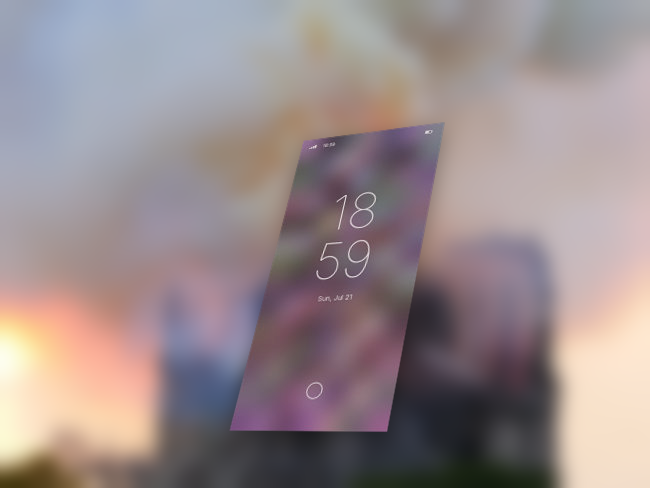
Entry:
18 h 59 min
